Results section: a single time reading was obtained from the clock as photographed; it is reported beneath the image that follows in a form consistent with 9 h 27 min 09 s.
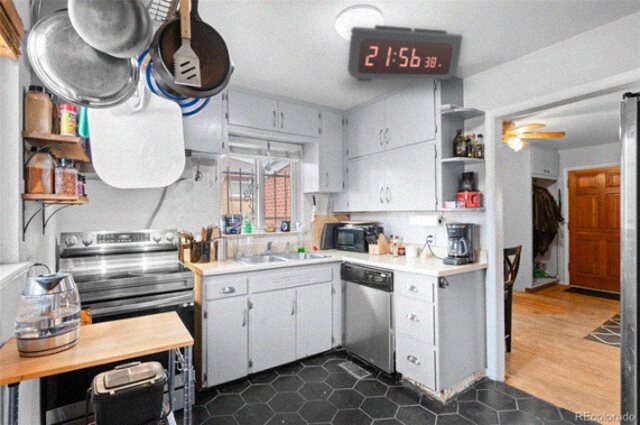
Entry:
21 h 56 min 38 s
